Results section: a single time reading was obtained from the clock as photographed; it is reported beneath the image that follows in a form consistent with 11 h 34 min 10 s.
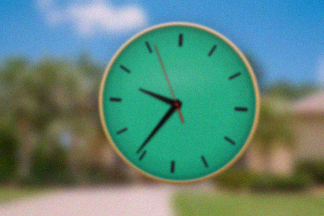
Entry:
9 h 35 min 56 s
